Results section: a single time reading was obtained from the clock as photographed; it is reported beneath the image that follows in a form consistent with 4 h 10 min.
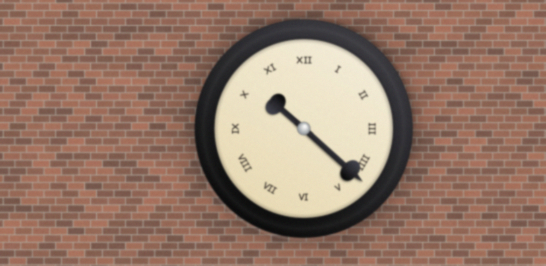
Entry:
10 h 22 min
